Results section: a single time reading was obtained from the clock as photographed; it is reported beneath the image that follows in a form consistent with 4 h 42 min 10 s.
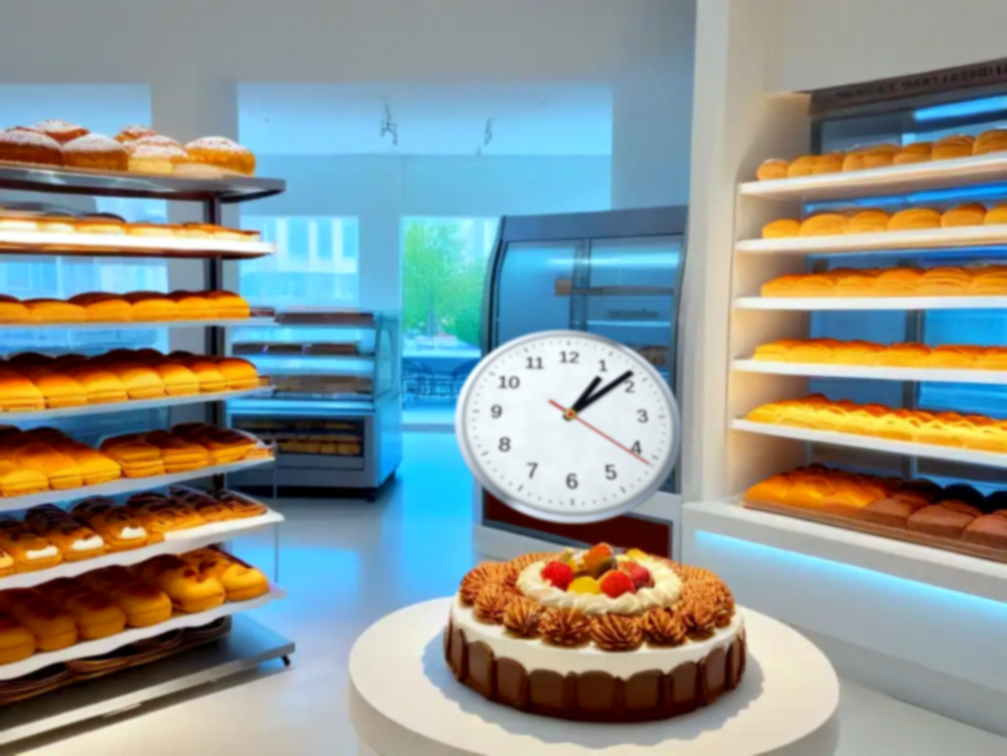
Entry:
1 h 08 min 21 s
